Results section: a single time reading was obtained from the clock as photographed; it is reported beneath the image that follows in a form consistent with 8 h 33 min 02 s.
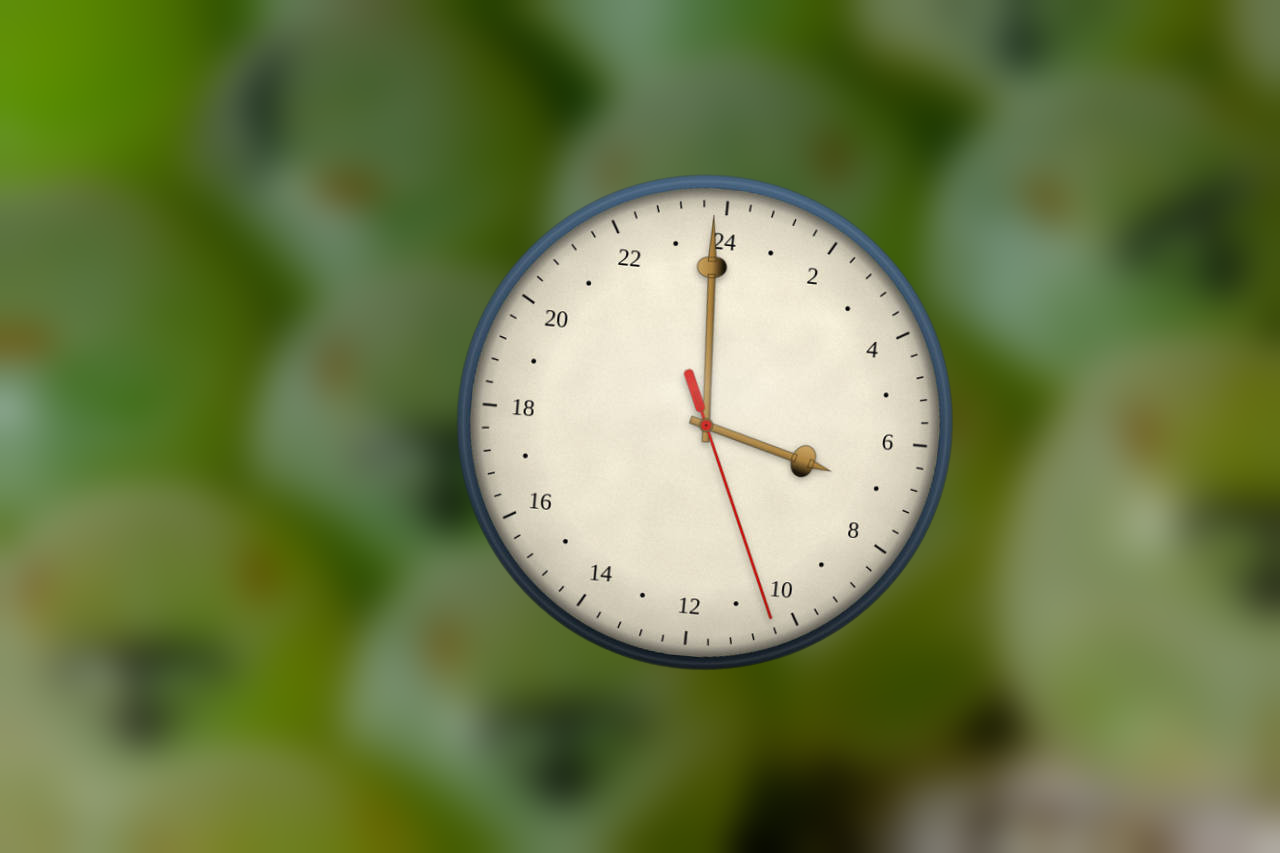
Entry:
6 h 59 min 26 s
